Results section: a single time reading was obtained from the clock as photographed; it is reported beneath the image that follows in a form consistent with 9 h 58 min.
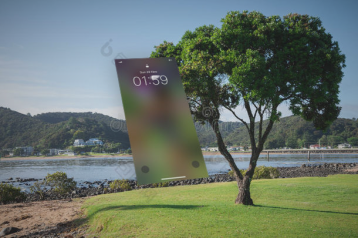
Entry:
1 h 59 min
